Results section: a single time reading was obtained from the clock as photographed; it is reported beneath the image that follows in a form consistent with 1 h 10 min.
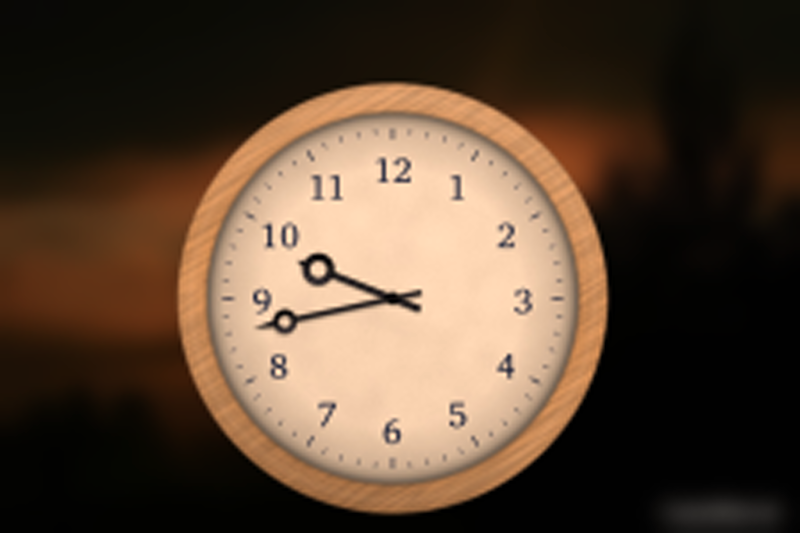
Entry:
9 h 43 min
